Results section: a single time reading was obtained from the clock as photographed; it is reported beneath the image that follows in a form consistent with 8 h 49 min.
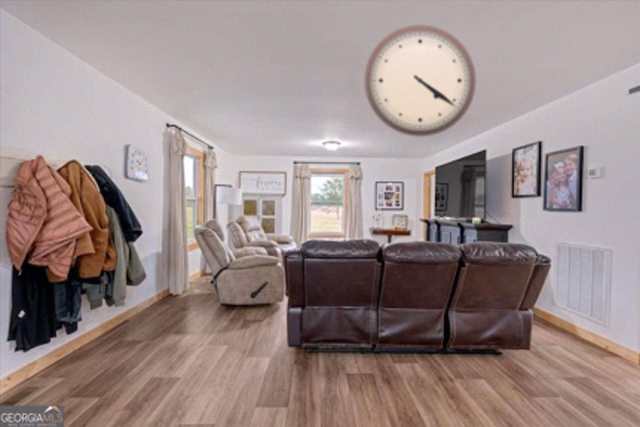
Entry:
4 h 21 min
